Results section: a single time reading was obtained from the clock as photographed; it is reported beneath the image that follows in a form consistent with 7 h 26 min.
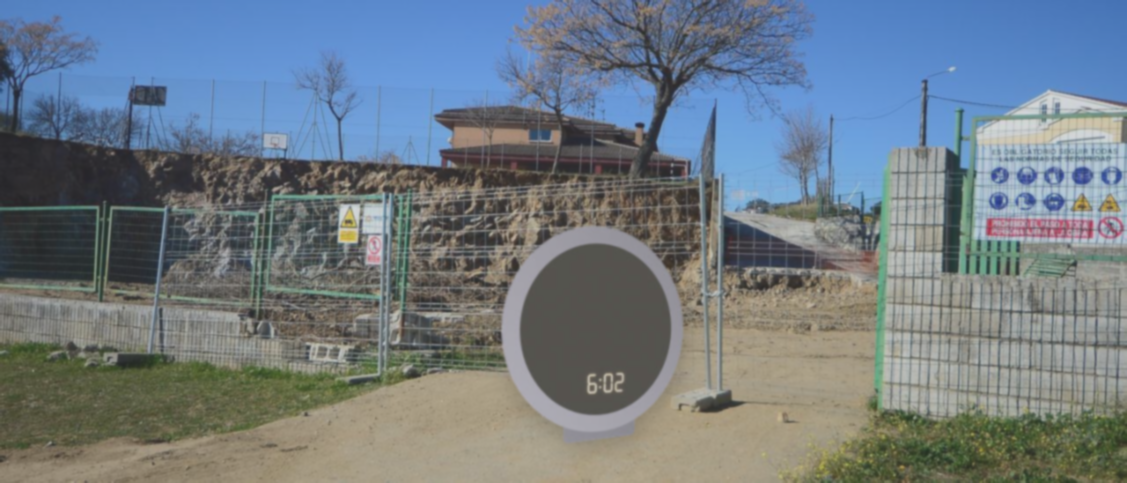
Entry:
6 h 02 min
